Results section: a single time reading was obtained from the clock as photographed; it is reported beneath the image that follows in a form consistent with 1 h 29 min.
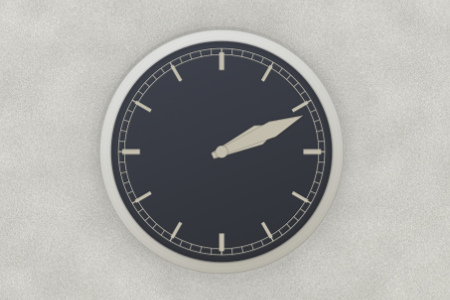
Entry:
2 h 11 min
